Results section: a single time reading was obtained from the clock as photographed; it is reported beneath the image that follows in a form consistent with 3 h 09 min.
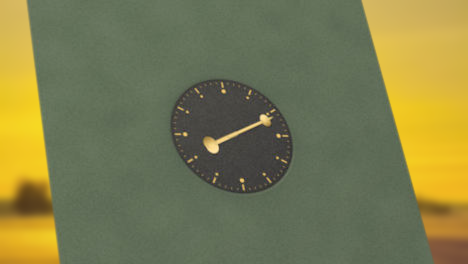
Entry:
8 h 11 min
